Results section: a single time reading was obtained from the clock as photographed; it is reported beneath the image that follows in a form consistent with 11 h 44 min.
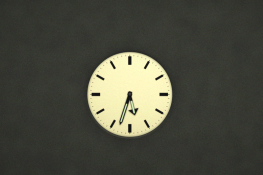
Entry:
5 h 33 min
